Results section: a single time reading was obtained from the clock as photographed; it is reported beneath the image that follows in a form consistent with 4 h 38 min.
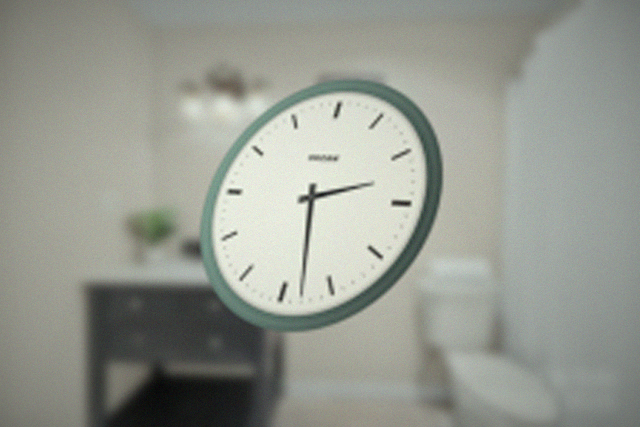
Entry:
2 h 28 min
